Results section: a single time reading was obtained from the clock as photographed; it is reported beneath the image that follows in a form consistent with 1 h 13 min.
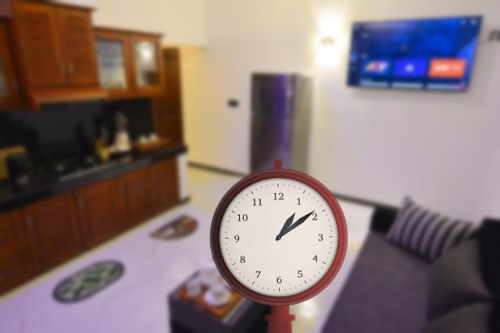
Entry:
1 h 09 min
